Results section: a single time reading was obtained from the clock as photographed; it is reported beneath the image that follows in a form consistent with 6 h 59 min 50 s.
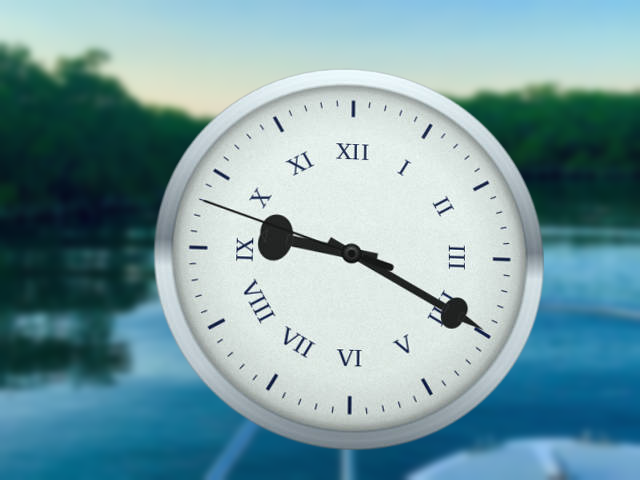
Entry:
9 h 19 min 48 s
